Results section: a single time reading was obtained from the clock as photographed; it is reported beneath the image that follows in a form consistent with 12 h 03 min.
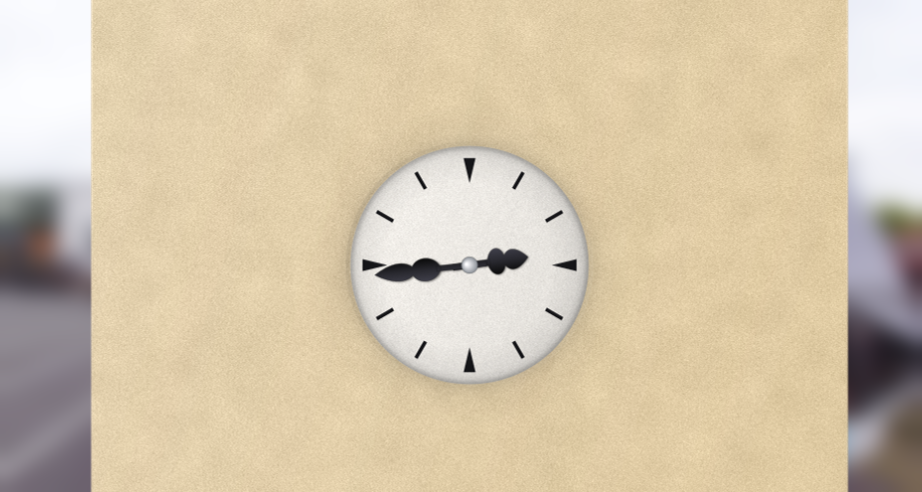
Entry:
2 h 44 min
